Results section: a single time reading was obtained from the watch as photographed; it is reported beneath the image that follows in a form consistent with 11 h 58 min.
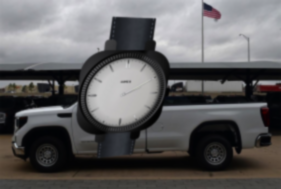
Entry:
2 h 10 min
